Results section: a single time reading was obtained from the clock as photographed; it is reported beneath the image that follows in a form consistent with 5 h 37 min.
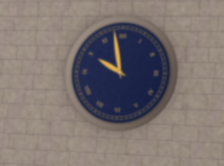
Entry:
9 h 58 min
